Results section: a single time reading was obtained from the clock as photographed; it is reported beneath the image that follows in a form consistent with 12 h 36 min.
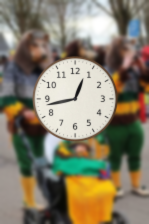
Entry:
12 h 43 min
